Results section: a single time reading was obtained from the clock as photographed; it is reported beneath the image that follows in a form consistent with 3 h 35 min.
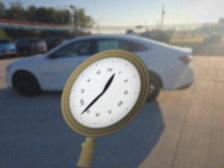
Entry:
12 h 36 min
